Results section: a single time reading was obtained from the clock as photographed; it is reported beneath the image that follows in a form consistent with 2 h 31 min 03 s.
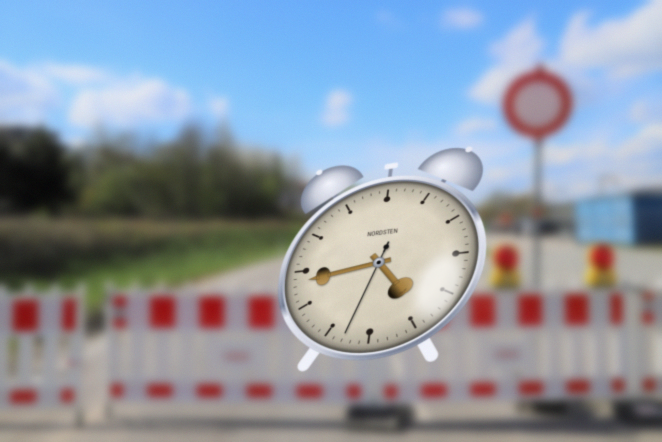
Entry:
4 h 43 min 33 s
